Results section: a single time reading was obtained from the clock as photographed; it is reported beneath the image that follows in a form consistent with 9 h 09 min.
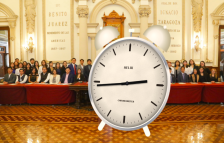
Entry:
2 h 44 min
